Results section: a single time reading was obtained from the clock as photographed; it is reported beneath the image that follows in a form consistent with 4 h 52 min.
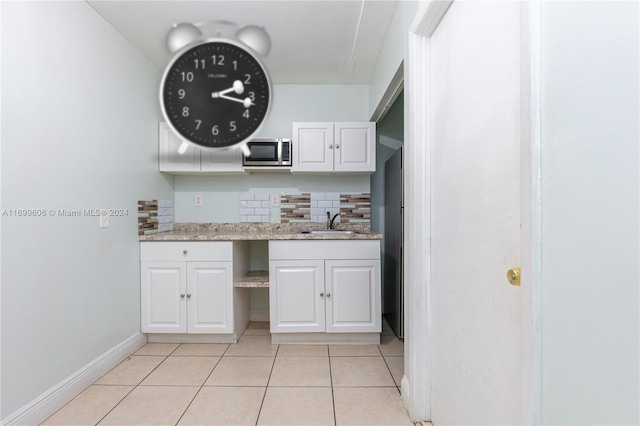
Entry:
2 h 17 min
